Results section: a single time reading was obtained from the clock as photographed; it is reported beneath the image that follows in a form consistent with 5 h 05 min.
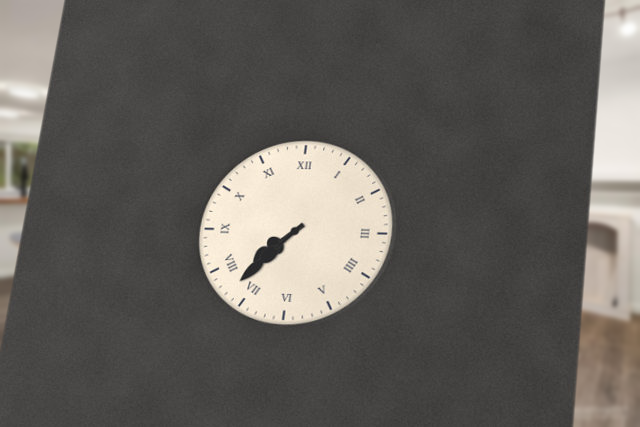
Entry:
7 h 37 min
